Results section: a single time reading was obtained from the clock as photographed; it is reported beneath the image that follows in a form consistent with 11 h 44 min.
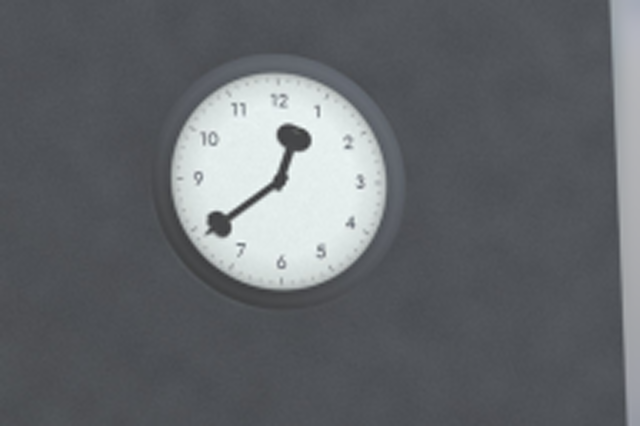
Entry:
12 h 39 min
